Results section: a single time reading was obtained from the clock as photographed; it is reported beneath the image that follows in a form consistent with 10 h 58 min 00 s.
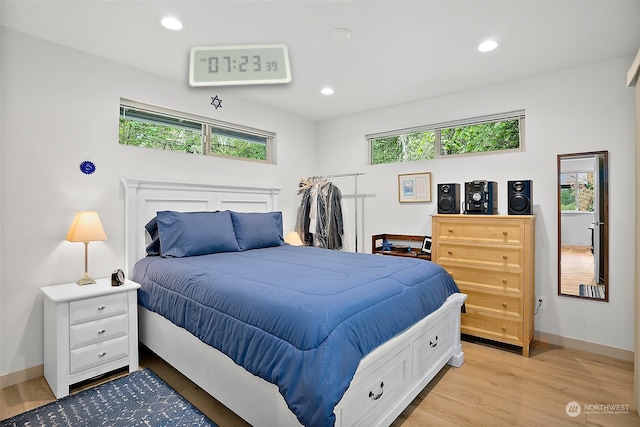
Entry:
7 h 23 min 39 s
